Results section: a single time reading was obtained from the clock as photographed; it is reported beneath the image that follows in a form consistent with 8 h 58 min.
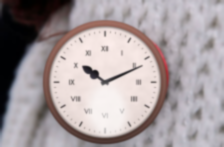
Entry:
10 h 11 min
